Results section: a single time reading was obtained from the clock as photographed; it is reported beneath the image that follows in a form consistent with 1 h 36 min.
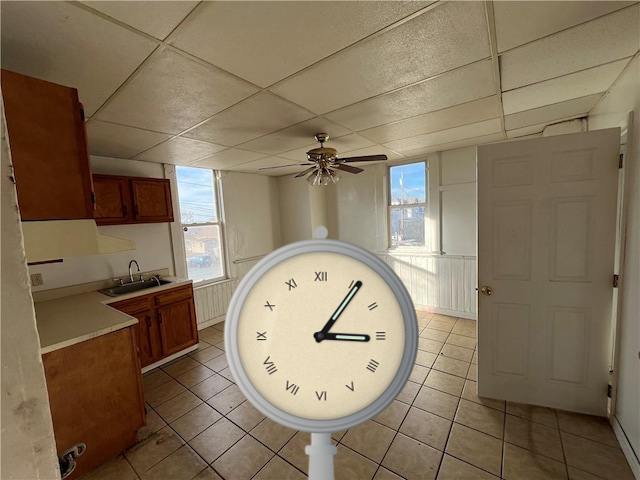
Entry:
3 h 06 min
